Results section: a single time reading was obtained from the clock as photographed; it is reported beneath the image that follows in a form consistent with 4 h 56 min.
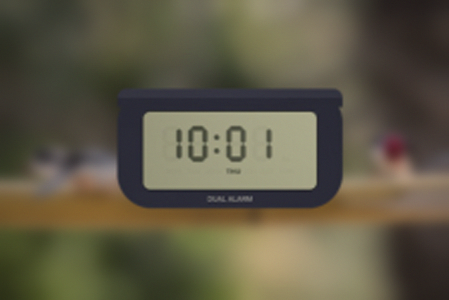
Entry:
10 h 01 min
